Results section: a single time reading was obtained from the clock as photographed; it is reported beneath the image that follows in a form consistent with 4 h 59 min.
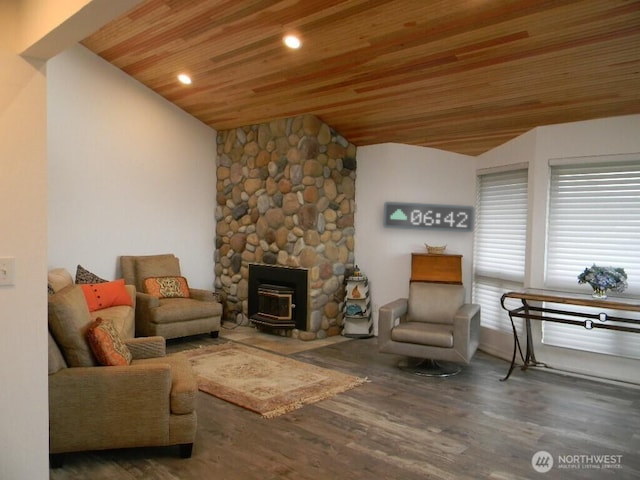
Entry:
6 h 42 min
